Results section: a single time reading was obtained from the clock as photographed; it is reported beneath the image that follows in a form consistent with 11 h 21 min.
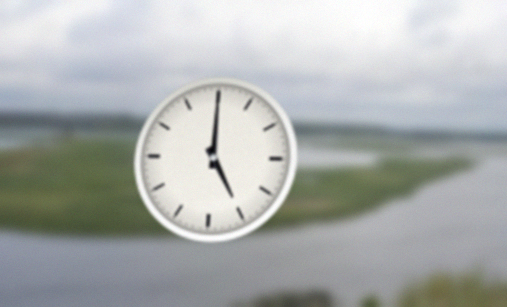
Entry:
5 h 00 min
